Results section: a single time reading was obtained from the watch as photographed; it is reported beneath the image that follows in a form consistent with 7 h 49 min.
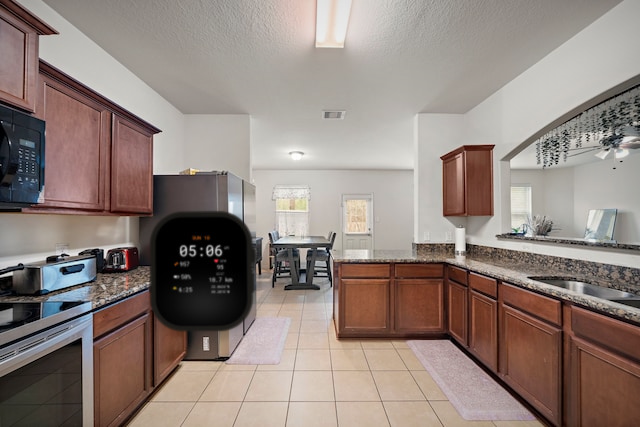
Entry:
5 h 06 min
